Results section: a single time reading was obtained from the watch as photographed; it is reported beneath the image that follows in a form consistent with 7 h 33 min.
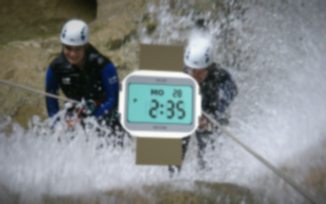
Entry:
2 h 35 min
